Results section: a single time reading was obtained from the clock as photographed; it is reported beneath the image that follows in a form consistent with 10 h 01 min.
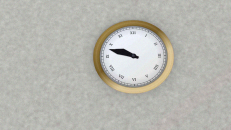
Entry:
9 h 48 min
